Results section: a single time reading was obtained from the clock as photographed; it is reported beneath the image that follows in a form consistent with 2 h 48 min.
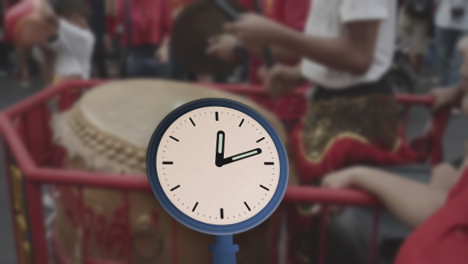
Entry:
12 h 12 min
